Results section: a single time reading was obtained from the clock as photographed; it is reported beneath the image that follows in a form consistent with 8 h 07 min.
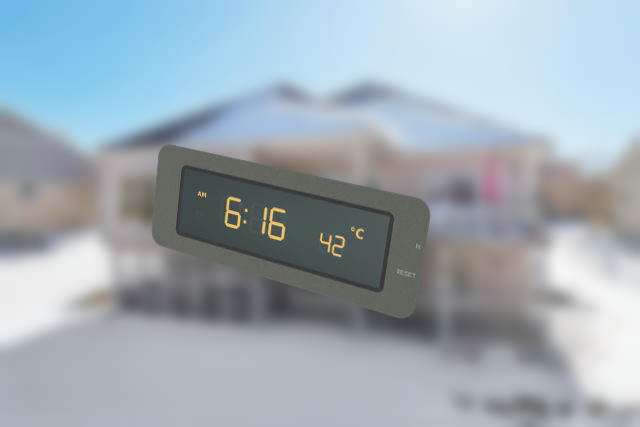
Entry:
6 h 16 min
